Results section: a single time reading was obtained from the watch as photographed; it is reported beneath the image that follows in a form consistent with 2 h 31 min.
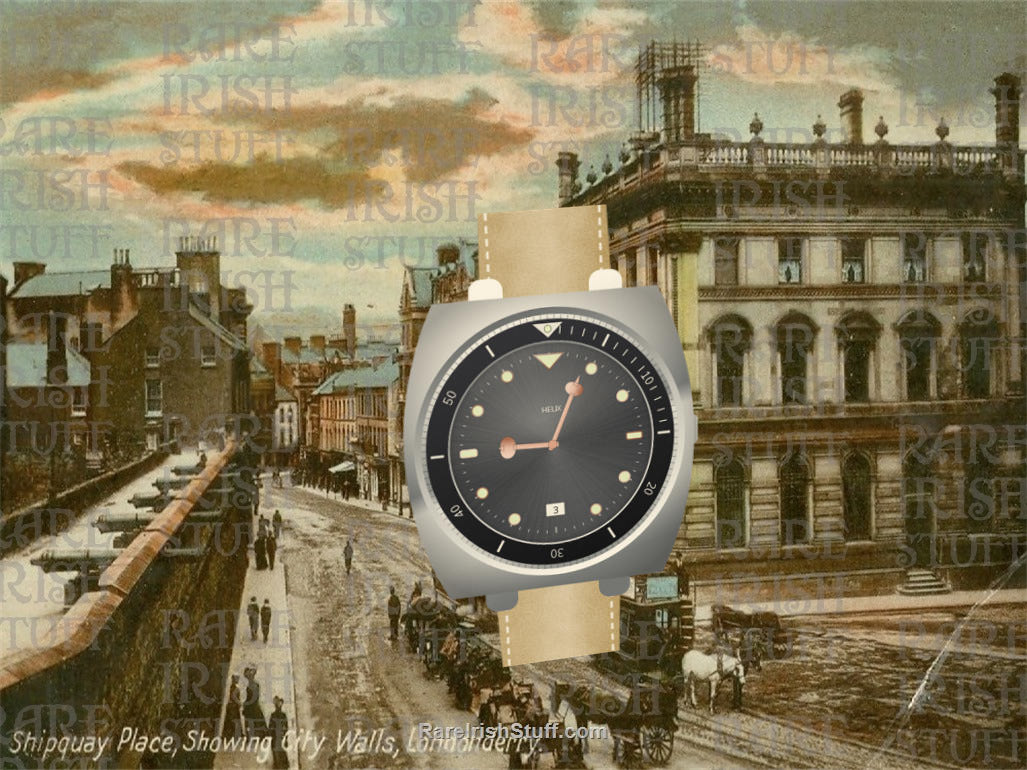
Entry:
9 h 04 min
